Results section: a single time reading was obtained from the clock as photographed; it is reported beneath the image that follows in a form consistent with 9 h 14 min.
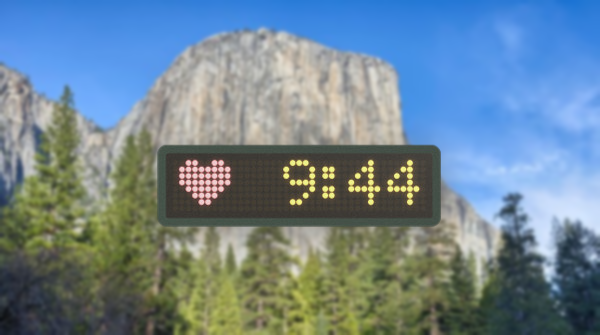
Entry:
9 h 44 min
